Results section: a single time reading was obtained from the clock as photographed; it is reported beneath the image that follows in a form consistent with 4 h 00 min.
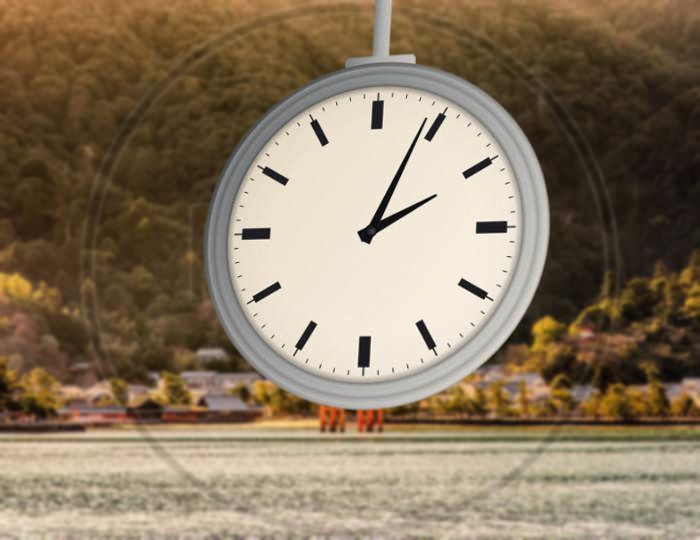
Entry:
2 h 04 min
